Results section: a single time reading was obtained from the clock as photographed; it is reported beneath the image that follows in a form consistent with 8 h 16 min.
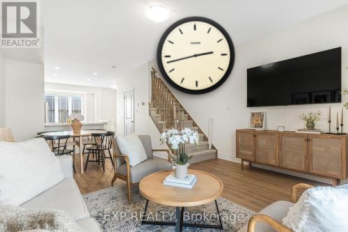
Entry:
2 h 43 min
